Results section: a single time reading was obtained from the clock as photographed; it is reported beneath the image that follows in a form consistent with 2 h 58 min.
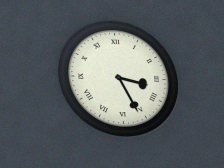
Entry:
3 h 26 min
